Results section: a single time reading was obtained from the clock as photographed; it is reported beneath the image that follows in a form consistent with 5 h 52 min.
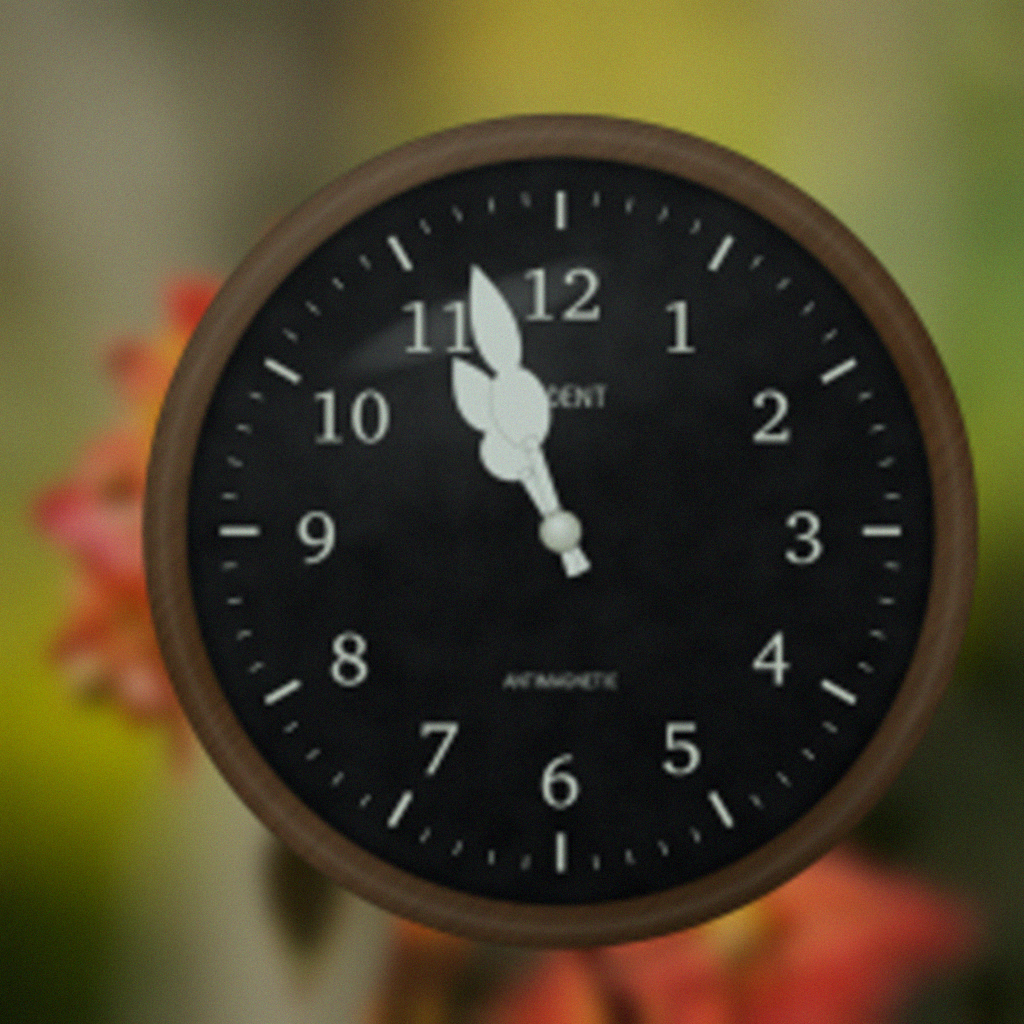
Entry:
10 h 57 min
